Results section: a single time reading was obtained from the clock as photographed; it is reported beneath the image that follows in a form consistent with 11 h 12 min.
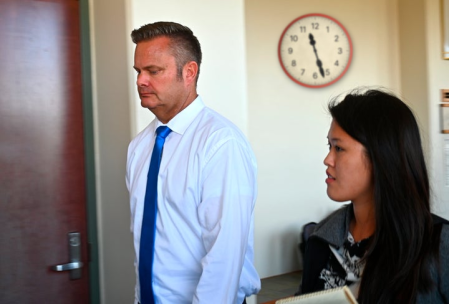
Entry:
11 h 27 min
